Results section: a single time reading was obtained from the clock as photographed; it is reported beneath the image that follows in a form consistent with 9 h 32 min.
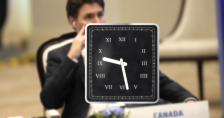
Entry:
9 h 28 min
